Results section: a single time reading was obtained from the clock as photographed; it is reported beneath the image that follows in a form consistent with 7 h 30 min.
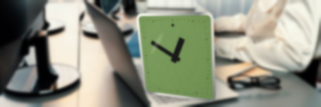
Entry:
12 h 50 min
